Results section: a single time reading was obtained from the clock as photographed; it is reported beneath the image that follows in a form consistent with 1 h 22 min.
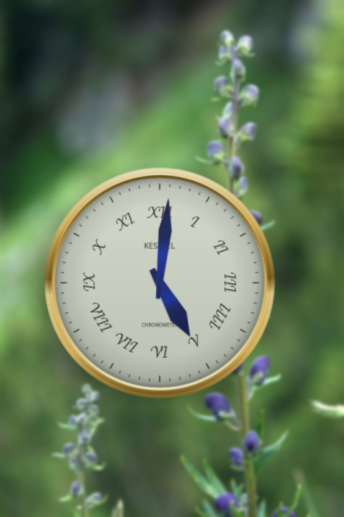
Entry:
5 h 01 min
